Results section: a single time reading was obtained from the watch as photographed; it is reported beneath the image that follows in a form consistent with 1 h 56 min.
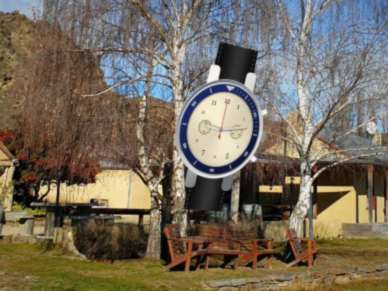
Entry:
9 h 13 min
